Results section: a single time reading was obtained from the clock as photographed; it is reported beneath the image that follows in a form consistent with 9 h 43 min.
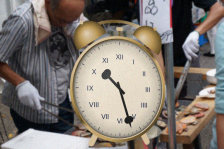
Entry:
10 h 27 min
